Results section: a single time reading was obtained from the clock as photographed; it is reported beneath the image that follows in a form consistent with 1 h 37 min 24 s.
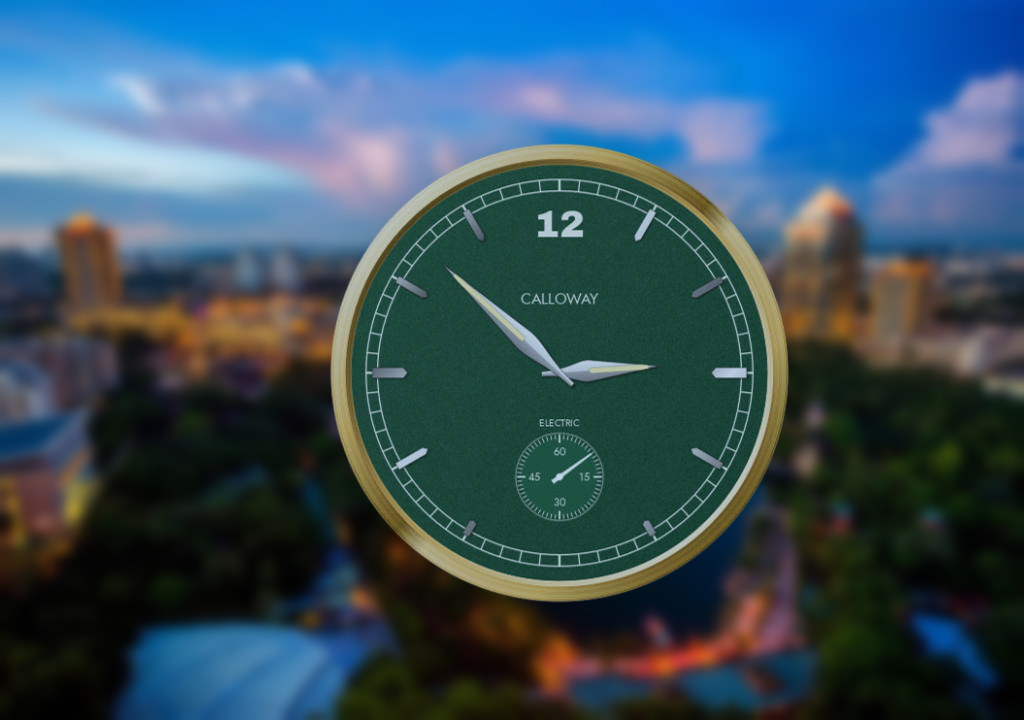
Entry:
2 h 52 min 09 s
